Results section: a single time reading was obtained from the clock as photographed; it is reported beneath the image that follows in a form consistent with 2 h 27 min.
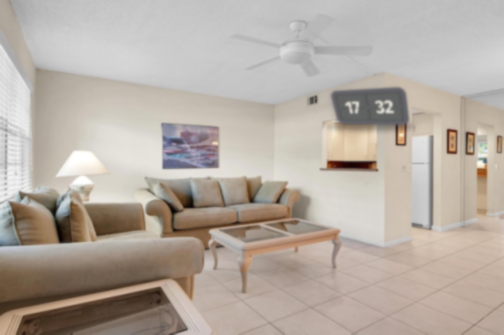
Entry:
17 h 32 min
